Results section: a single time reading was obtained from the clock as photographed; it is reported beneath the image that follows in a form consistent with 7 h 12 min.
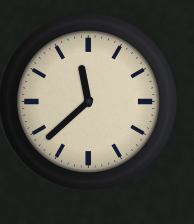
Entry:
11 h 38 min
